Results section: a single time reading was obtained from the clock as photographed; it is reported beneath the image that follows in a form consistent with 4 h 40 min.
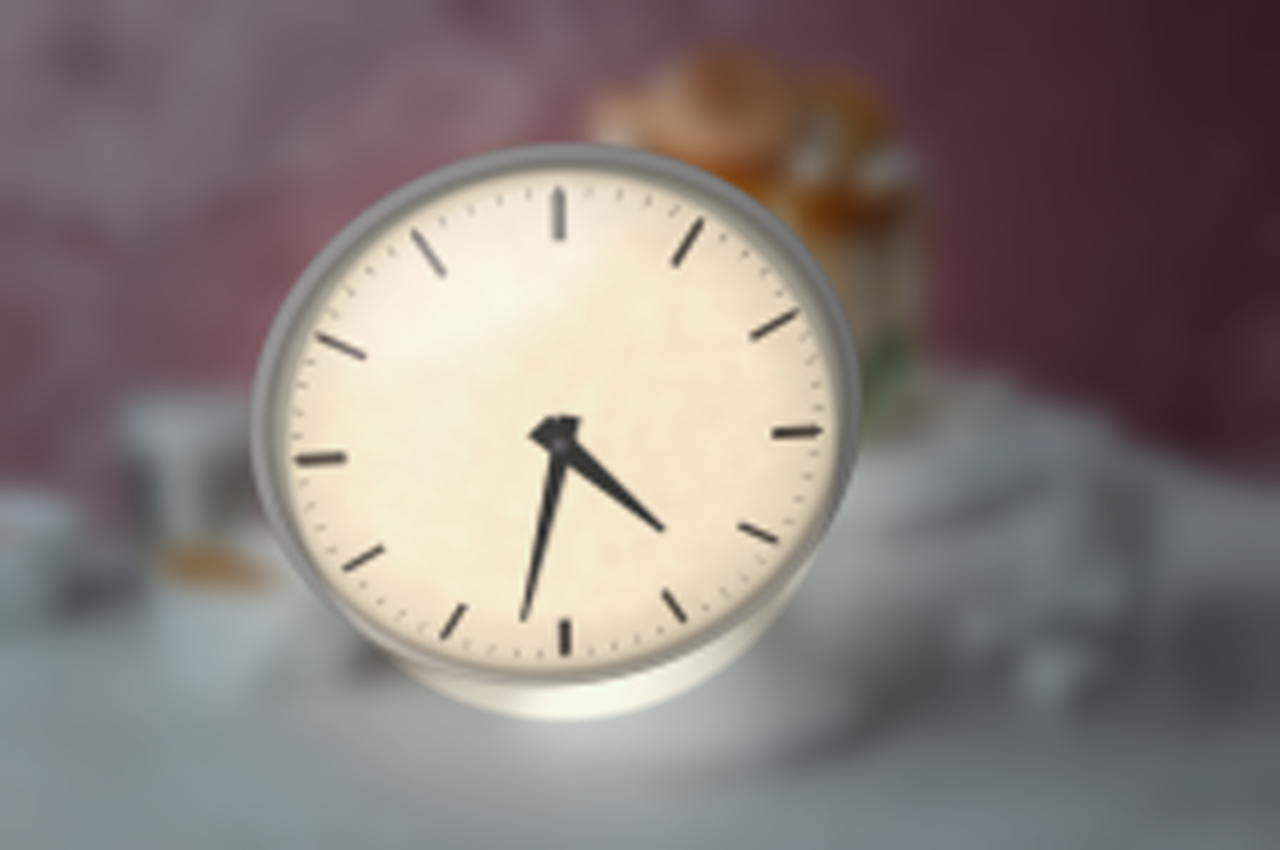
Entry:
4 h 32 min
